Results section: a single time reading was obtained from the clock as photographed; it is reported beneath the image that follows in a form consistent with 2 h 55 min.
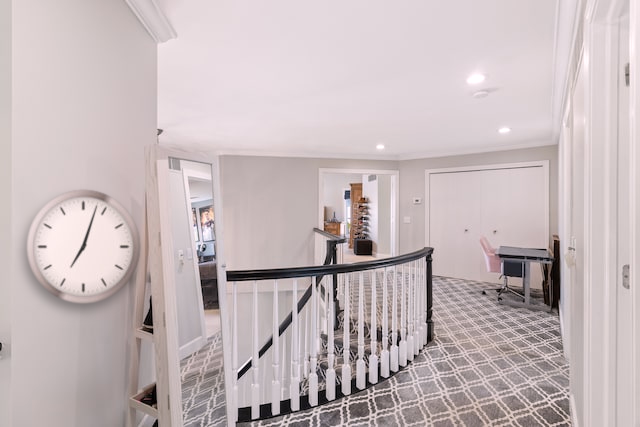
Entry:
7 h 03 min
